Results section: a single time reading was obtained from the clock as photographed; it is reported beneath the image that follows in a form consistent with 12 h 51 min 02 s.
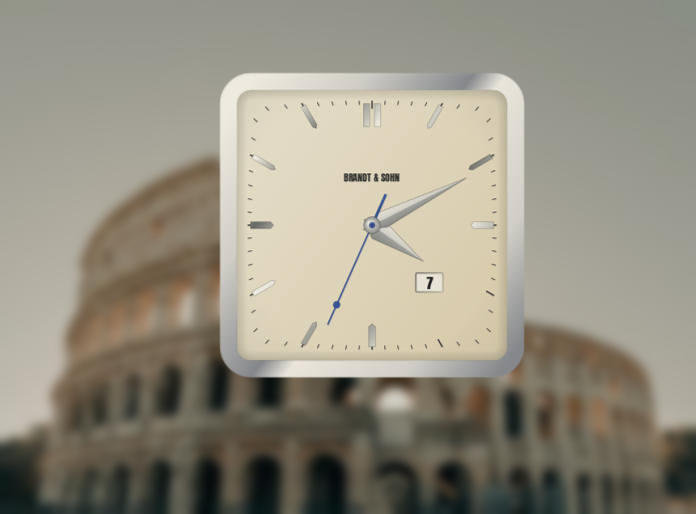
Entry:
4 h 10 min 34 s
